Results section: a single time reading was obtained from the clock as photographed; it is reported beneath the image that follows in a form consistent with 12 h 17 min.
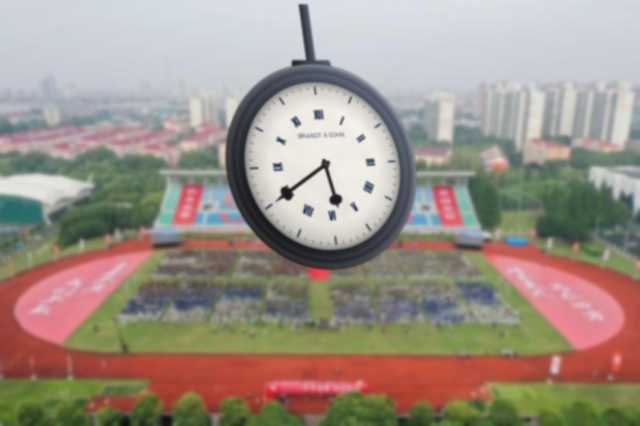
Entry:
5 h 40 min
